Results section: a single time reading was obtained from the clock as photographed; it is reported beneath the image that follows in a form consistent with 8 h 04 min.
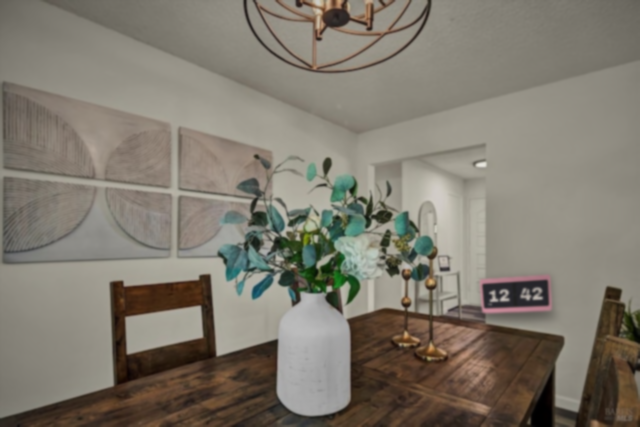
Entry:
12 h 42 min
